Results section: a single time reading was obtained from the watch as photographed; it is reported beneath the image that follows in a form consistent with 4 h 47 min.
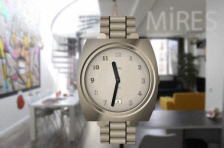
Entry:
11 h 32 min
